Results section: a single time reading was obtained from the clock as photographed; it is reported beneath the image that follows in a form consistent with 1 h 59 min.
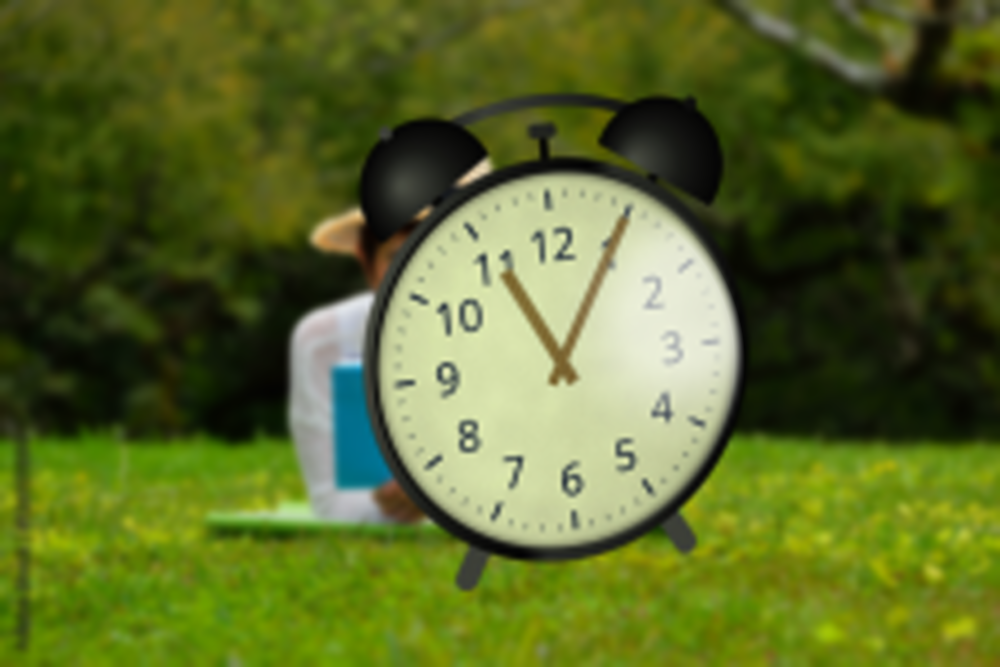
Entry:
11 h 05 min
